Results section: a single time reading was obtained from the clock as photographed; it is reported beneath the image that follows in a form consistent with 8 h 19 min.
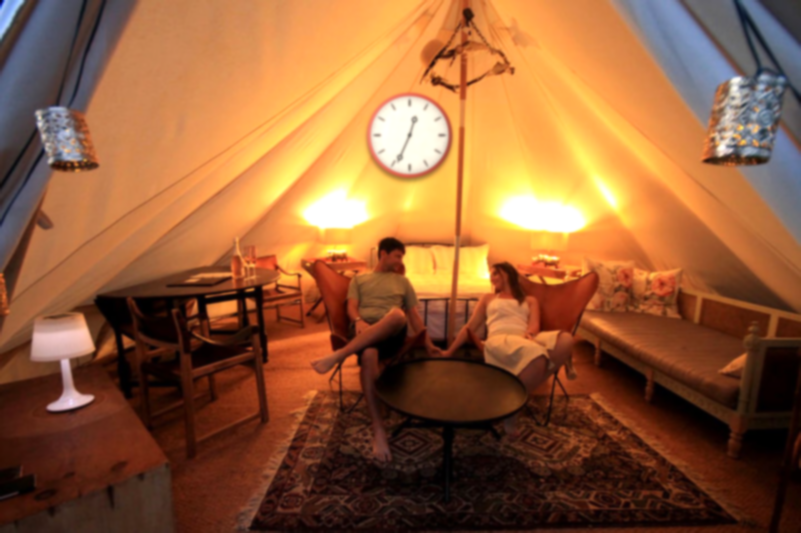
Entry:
12 h 34 min
